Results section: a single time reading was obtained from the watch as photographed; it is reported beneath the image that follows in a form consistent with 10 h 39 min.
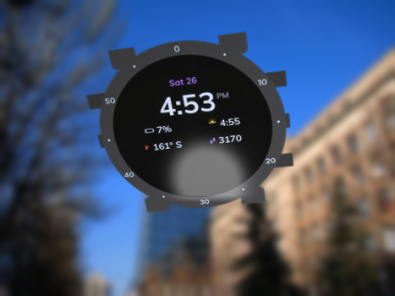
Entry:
4 h 53 min
